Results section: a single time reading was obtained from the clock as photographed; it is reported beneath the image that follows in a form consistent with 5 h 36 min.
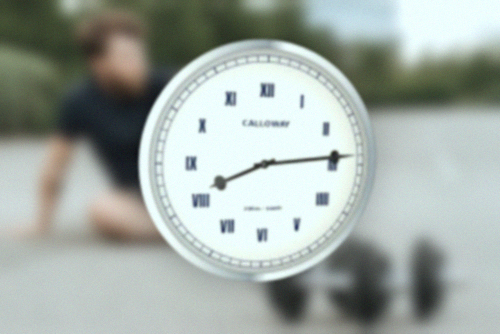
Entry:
8 h 14 min
